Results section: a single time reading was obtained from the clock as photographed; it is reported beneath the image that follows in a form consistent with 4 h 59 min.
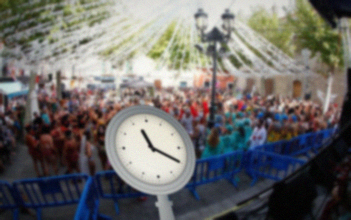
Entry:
11 h 20 min
